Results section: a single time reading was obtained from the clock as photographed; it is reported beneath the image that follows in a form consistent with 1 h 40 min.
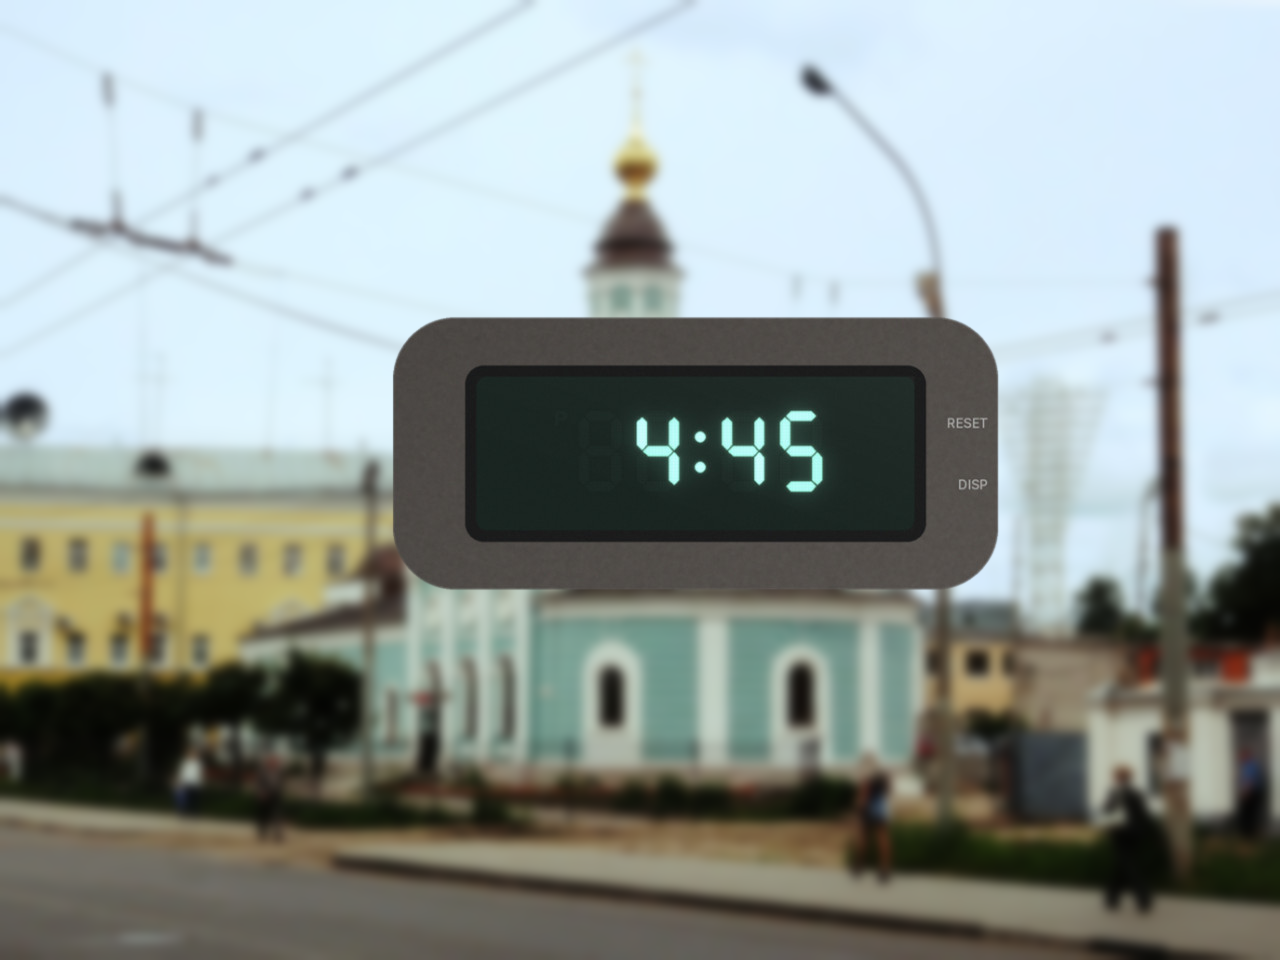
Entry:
4 h 45 min
